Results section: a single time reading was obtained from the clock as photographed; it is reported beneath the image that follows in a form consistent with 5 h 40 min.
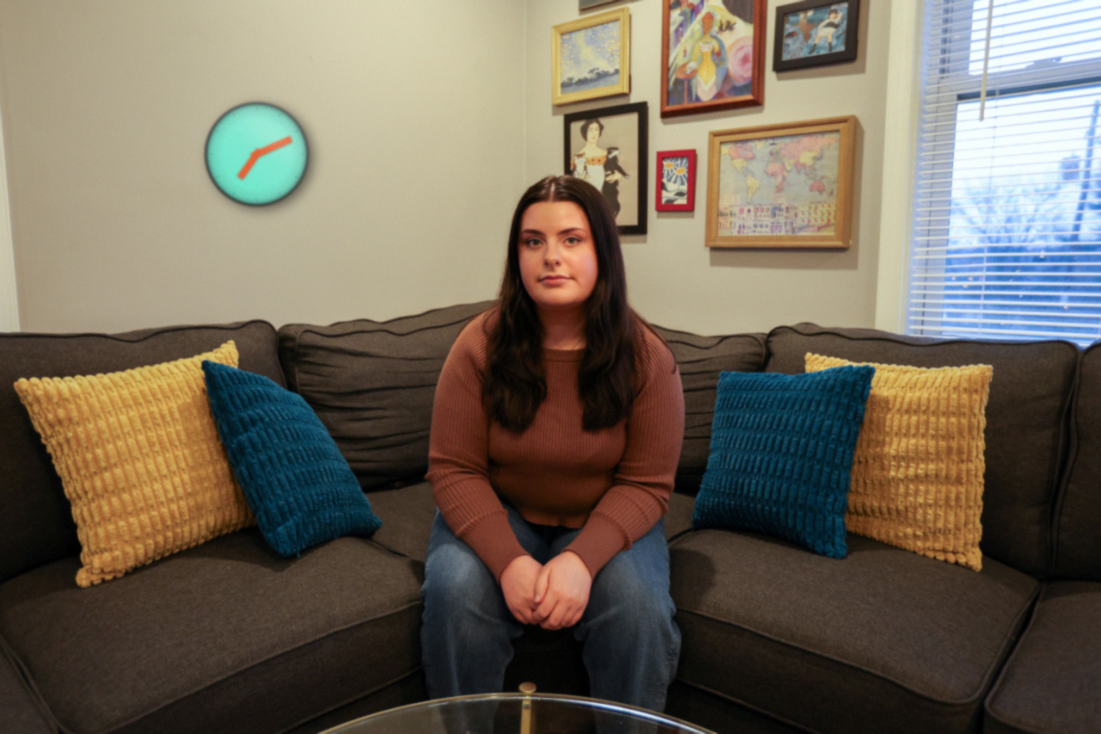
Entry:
7 h 11 min
